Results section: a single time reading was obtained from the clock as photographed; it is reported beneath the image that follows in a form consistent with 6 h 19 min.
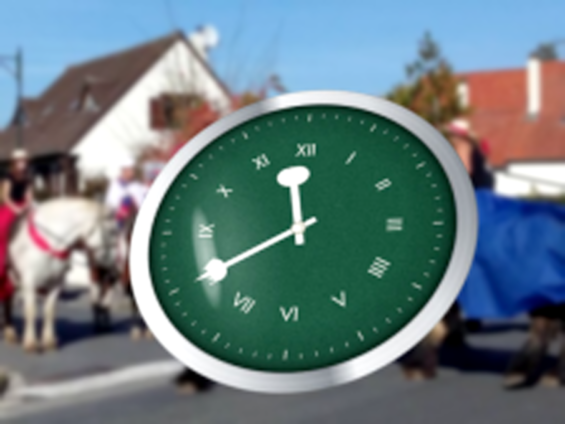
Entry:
11 h 40 min
